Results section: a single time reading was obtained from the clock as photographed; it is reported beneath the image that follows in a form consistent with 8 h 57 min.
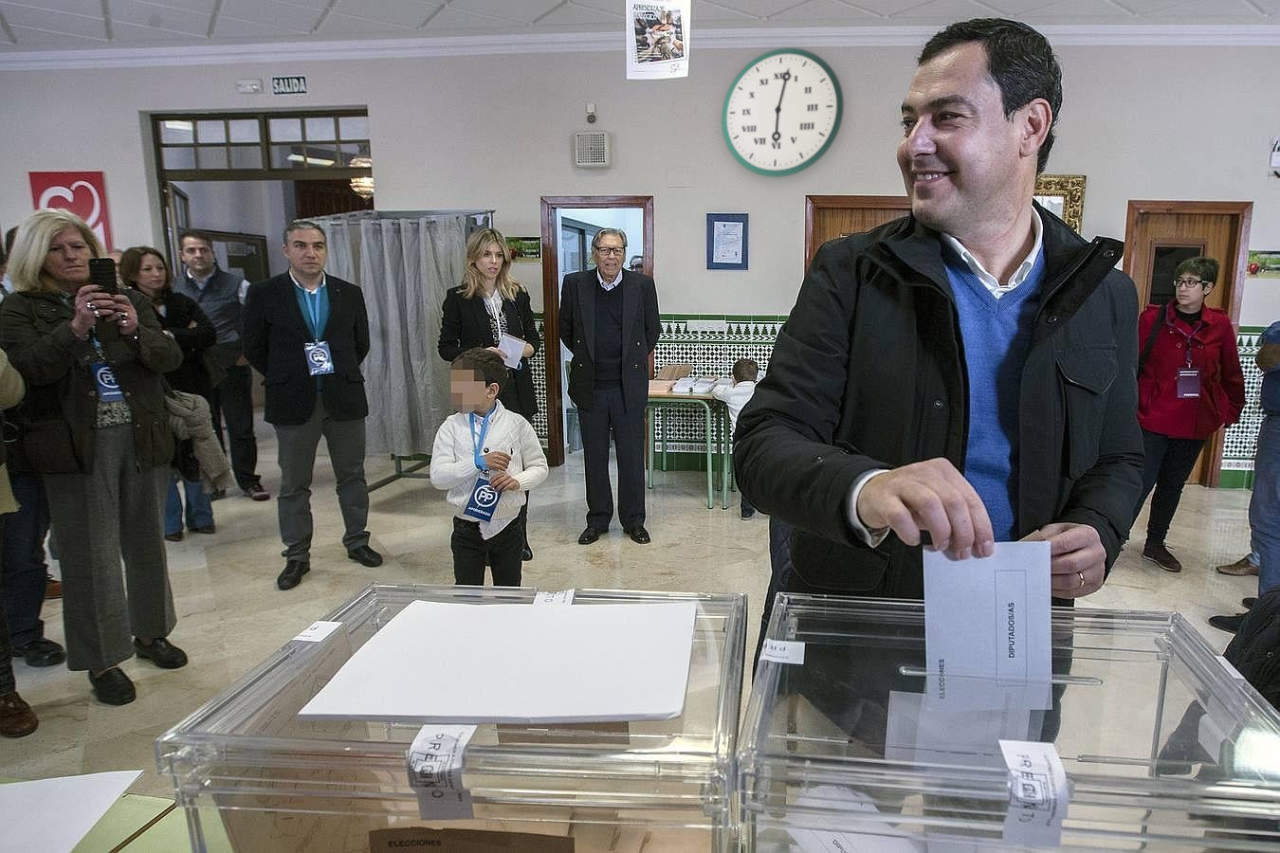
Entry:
6 h 02 min
